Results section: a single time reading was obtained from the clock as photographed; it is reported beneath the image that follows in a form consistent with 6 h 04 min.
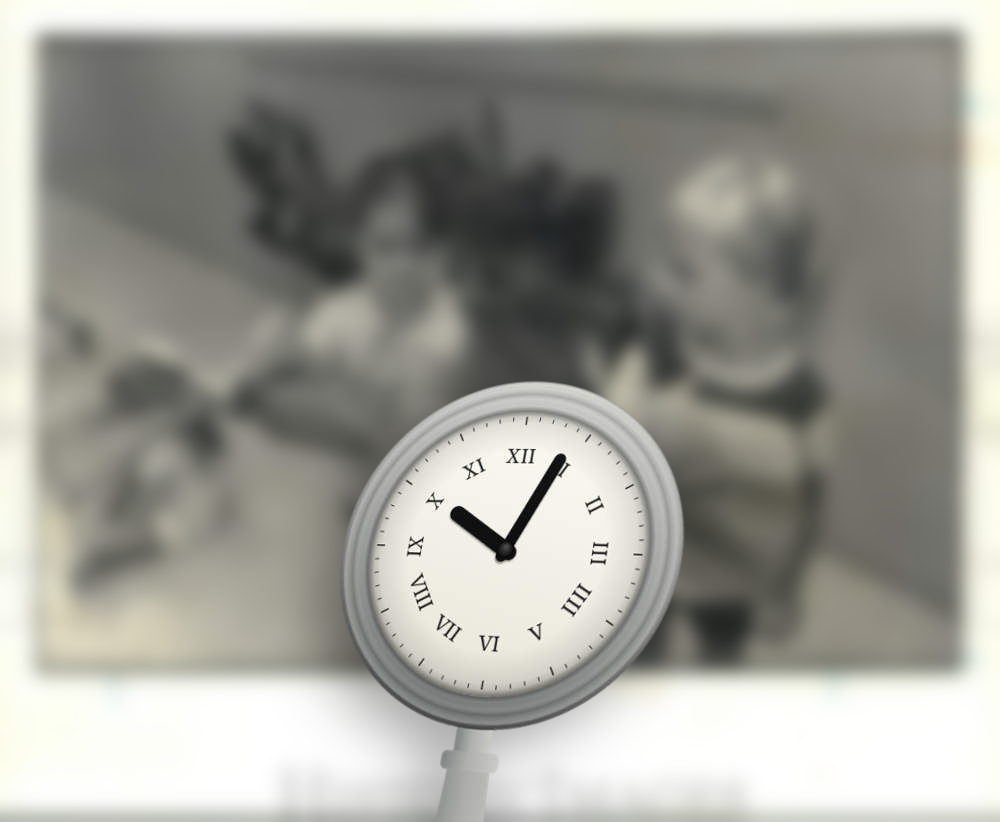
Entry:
10 h 04 min
